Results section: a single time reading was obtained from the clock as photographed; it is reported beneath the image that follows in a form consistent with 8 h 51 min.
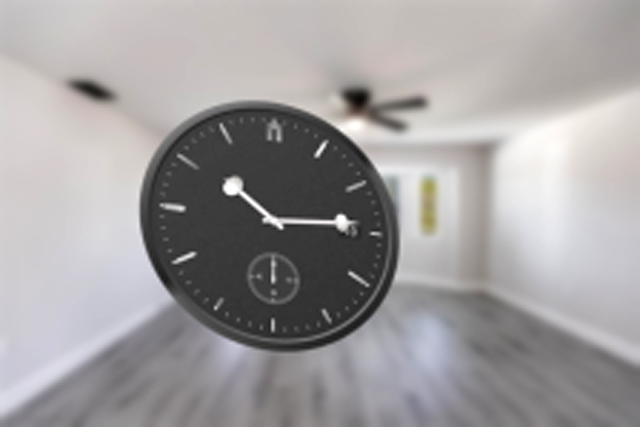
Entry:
10 h 14 min
